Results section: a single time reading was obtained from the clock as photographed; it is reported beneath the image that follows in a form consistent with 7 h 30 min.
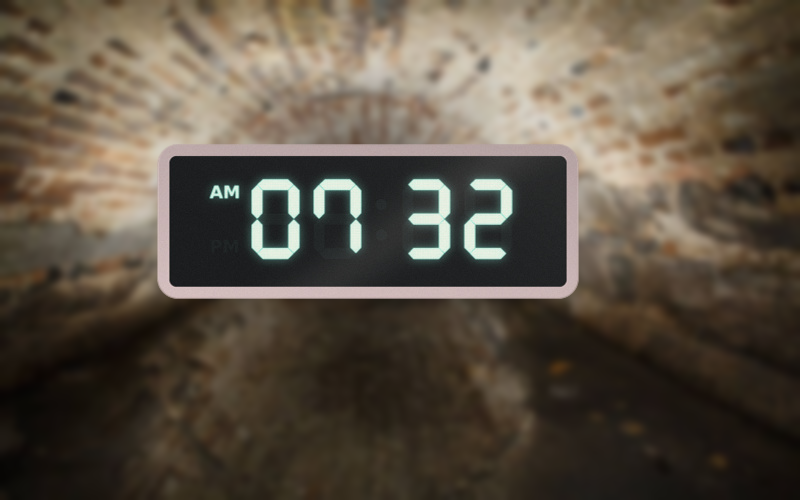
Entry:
7 h 32 min
